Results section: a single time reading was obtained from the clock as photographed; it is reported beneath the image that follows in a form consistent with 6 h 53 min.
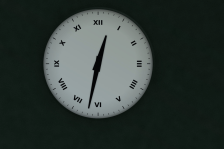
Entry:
12 h 32 min
